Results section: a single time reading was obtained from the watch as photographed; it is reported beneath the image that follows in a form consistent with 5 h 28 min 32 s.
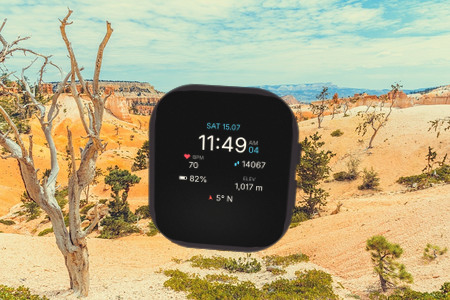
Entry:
11 h 49 min 04 s
